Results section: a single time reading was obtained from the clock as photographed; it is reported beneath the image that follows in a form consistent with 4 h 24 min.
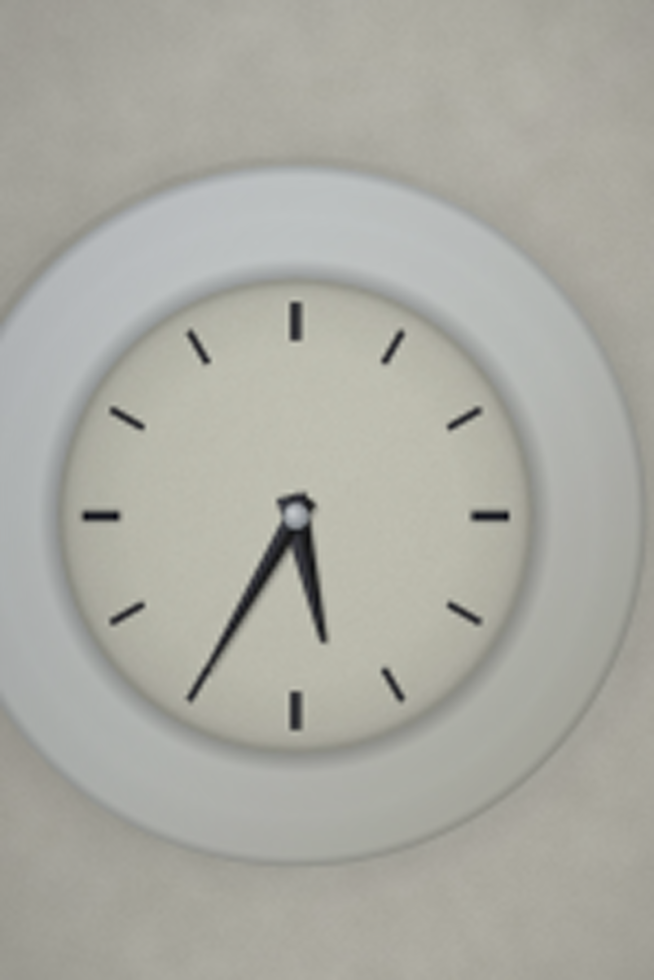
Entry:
5 h 35 min
